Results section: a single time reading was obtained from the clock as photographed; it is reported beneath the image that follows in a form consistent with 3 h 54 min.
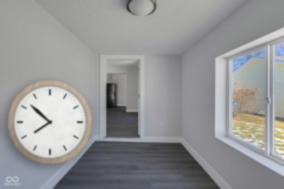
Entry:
7 h 52 min
